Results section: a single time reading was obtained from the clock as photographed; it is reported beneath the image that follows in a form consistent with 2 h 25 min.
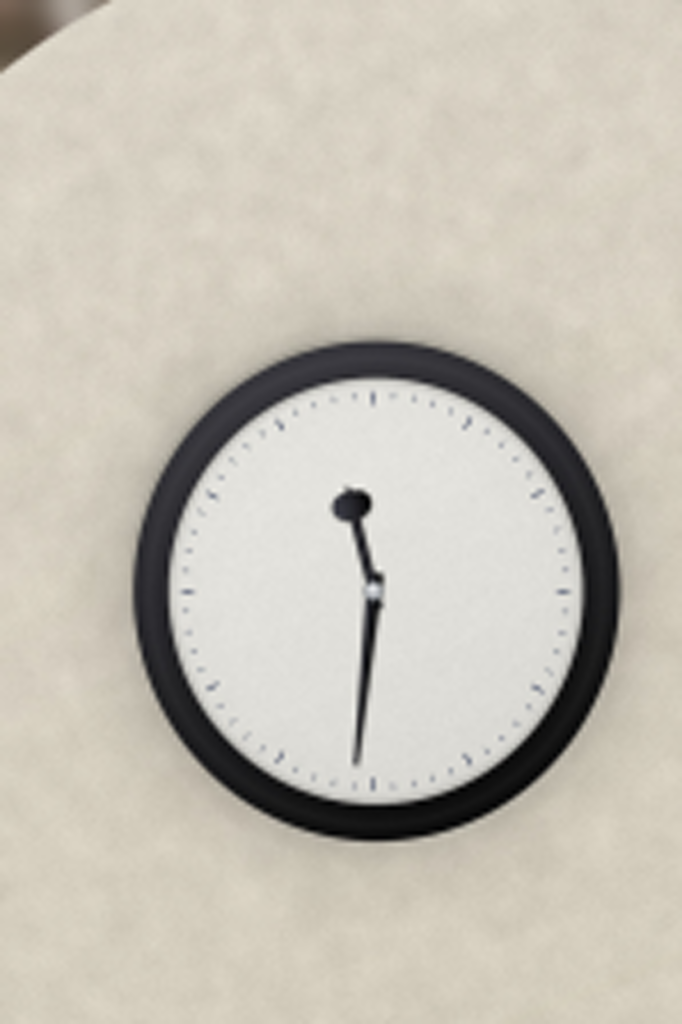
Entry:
11 h 31 min
